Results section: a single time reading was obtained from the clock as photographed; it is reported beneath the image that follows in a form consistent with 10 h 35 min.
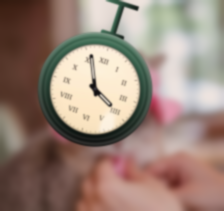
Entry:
3 h 56 min
